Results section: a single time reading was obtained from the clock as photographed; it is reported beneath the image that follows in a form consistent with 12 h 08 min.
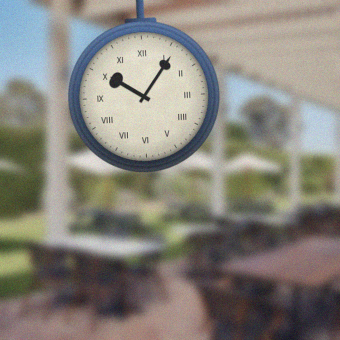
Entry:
10 h 06 min
